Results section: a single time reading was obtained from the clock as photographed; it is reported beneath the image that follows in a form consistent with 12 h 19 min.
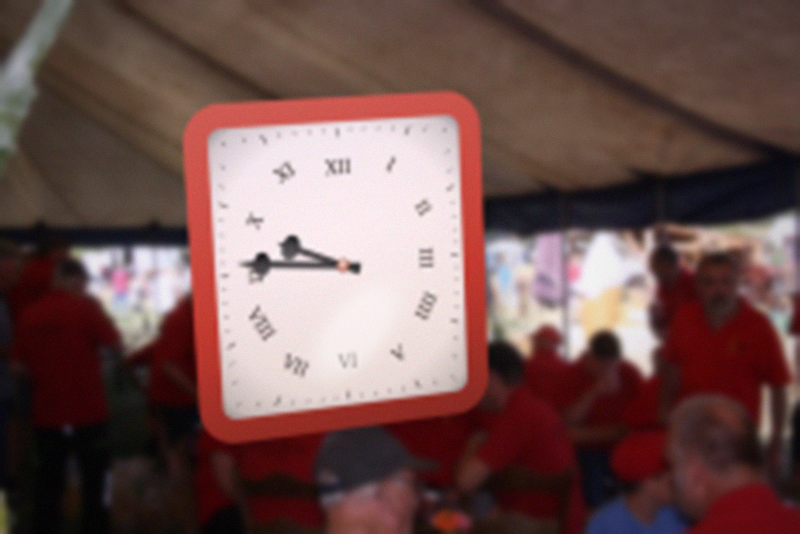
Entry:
9 h 46 min
